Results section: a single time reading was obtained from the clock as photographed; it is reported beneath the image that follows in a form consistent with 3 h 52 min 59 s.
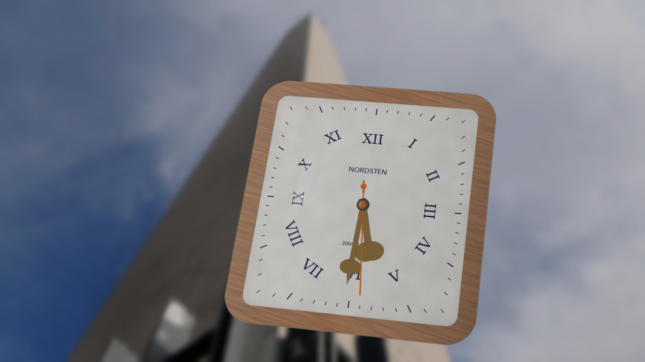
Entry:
5 h 30 min 29 s
